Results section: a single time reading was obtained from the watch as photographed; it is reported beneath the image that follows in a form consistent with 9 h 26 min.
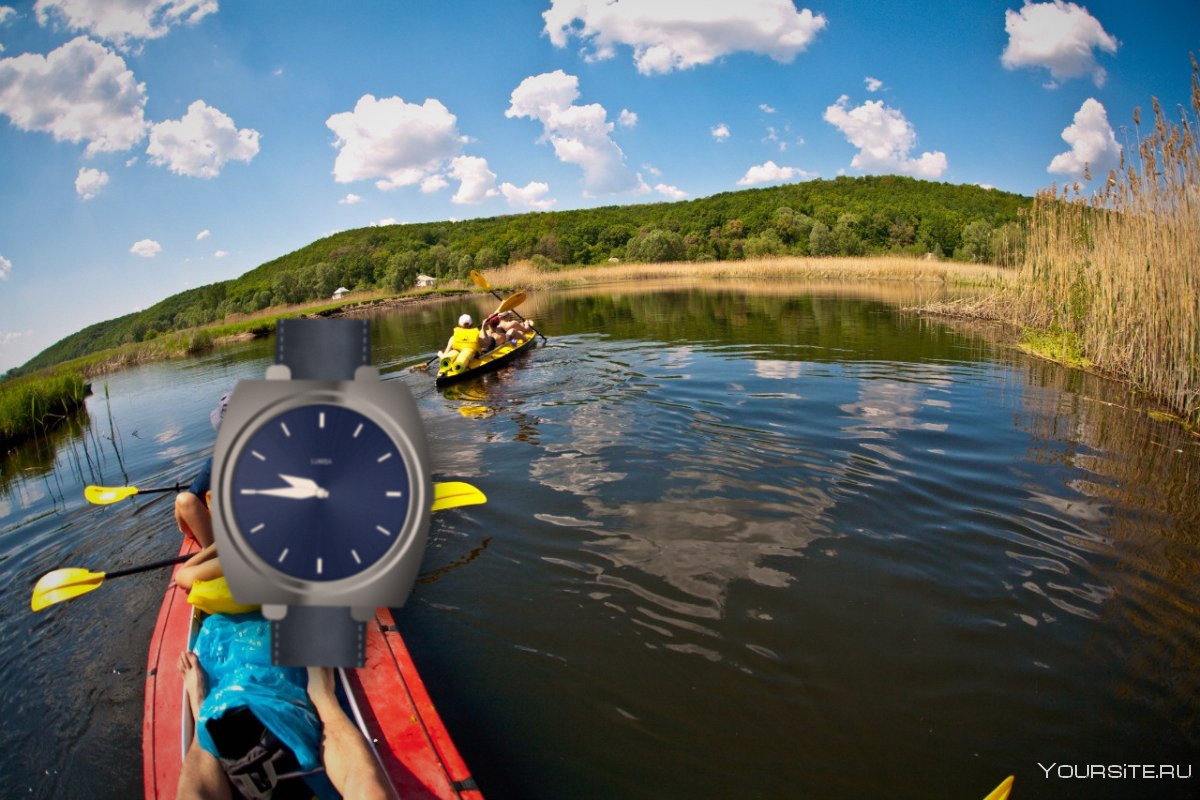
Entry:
9 h 45 min
